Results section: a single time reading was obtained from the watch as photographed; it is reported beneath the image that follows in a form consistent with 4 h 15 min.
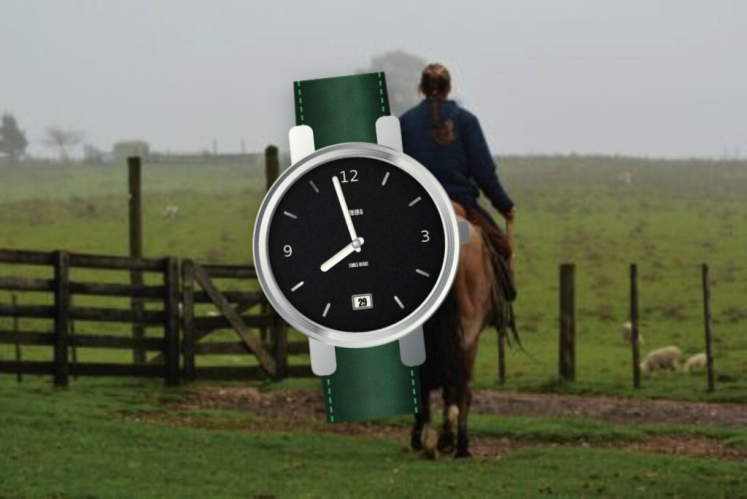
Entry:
7 h 58 min
